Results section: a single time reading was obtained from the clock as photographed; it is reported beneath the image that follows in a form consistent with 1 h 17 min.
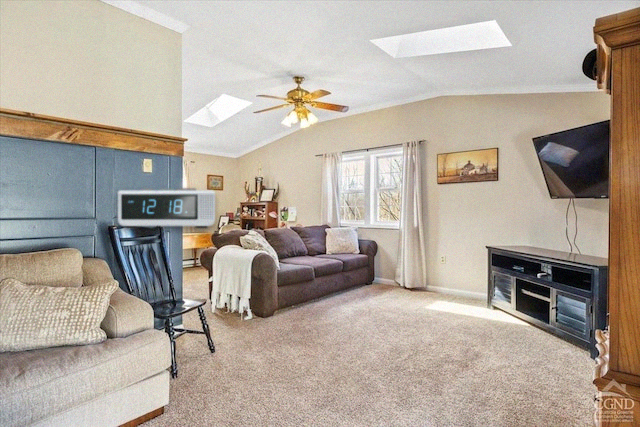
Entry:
12 h 18 min
